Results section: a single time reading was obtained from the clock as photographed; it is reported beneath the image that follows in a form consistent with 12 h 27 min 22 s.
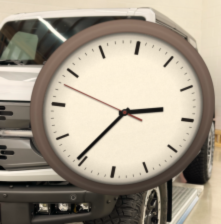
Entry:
2 h 35 min 48 s
